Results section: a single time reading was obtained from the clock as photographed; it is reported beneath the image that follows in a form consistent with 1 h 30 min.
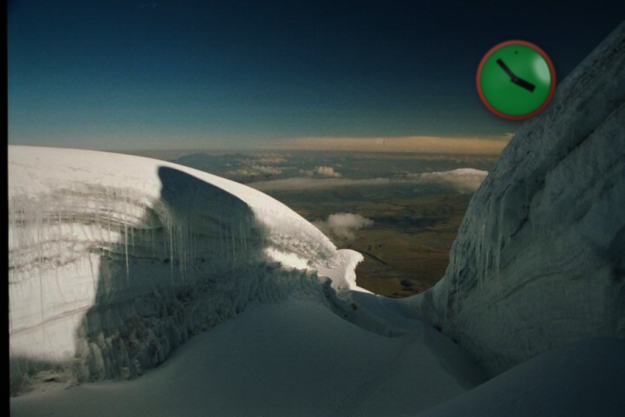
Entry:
3 h 53 min
